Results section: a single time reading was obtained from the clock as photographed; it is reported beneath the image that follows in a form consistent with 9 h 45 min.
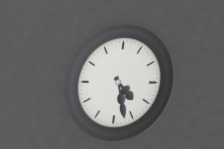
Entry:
4 h 27 min
